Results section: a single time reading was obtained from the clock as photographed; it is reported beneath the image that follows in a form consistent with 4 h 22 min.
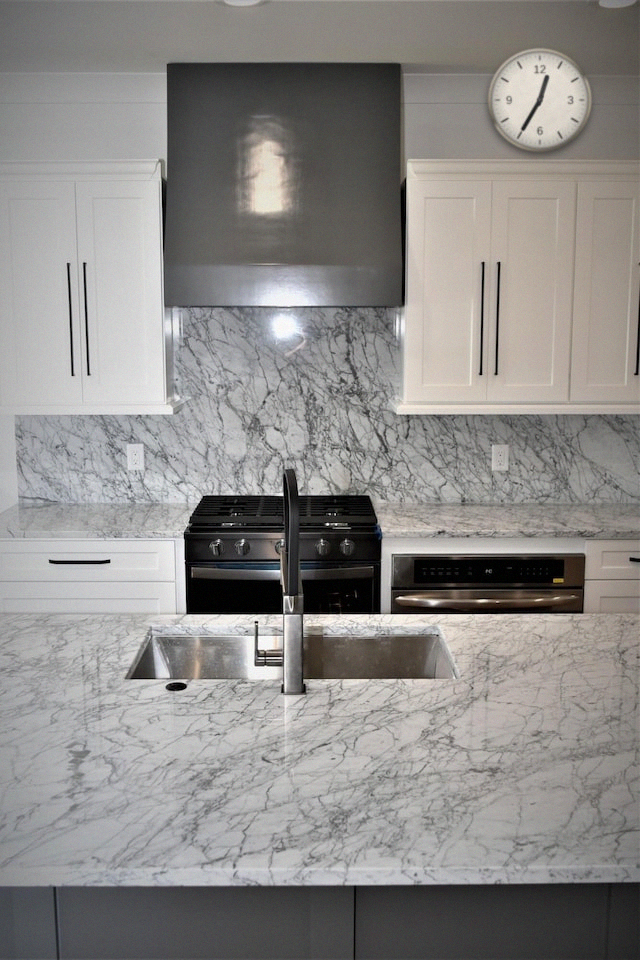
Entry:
12 h 35 min
